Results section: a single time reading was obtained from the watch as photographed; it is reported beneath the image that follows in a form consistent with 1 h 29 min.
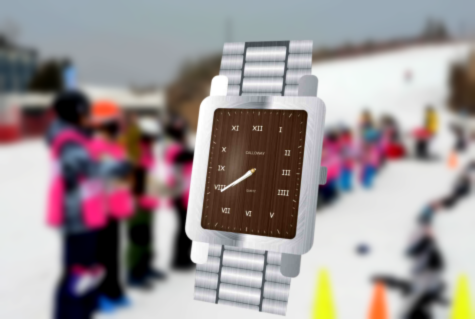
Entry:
7 h 39 min
